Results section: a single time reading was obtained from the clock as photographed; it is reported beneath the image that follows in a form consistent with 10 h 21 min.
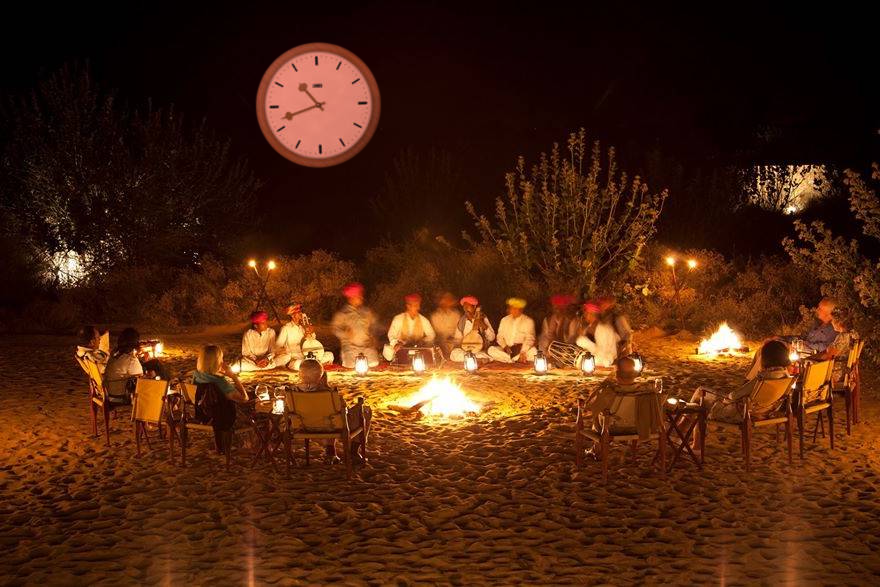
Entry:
10 h 42 min
